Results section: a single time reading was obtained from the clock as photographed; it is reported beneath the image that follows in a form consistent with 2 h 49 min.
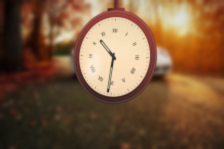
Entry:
10 h 31 min
